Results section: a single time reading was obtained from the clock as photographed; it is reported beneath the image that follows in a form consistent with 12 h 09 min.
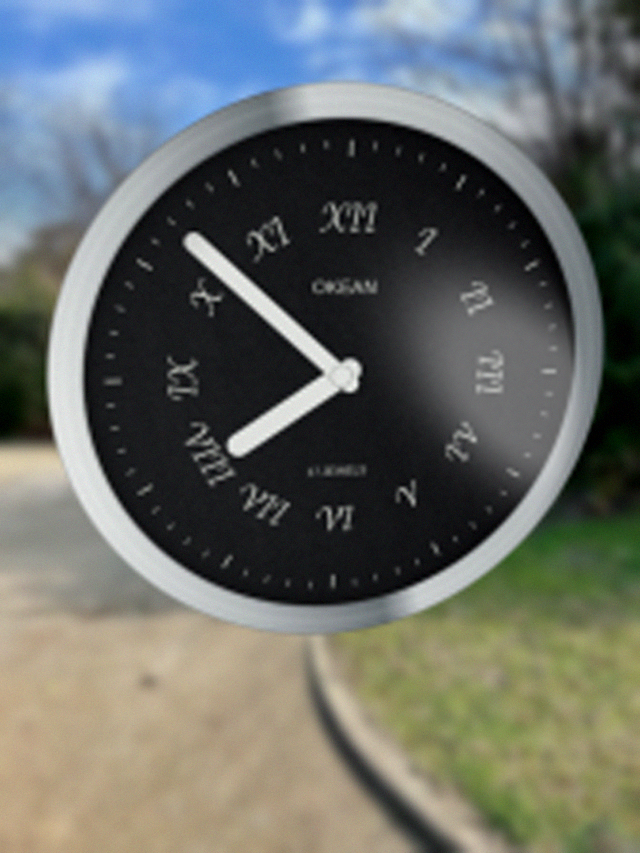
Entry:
7 h 52 min
